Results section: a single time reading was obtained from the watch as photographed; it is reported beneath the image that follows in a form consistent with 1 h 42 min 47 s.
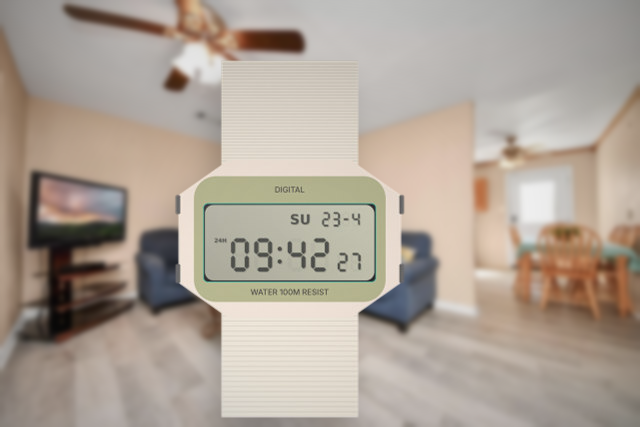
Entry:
9 h 42 min 27 s
